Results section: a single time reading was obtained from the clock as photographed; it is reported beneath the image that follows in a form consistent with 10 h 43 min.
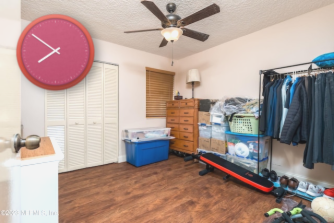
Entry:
7 h 51 min
